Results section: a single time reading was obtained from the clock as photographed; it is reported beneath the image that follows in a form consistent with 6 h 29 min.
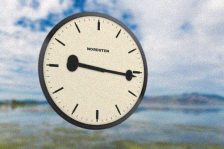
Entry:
9 h 16 min
